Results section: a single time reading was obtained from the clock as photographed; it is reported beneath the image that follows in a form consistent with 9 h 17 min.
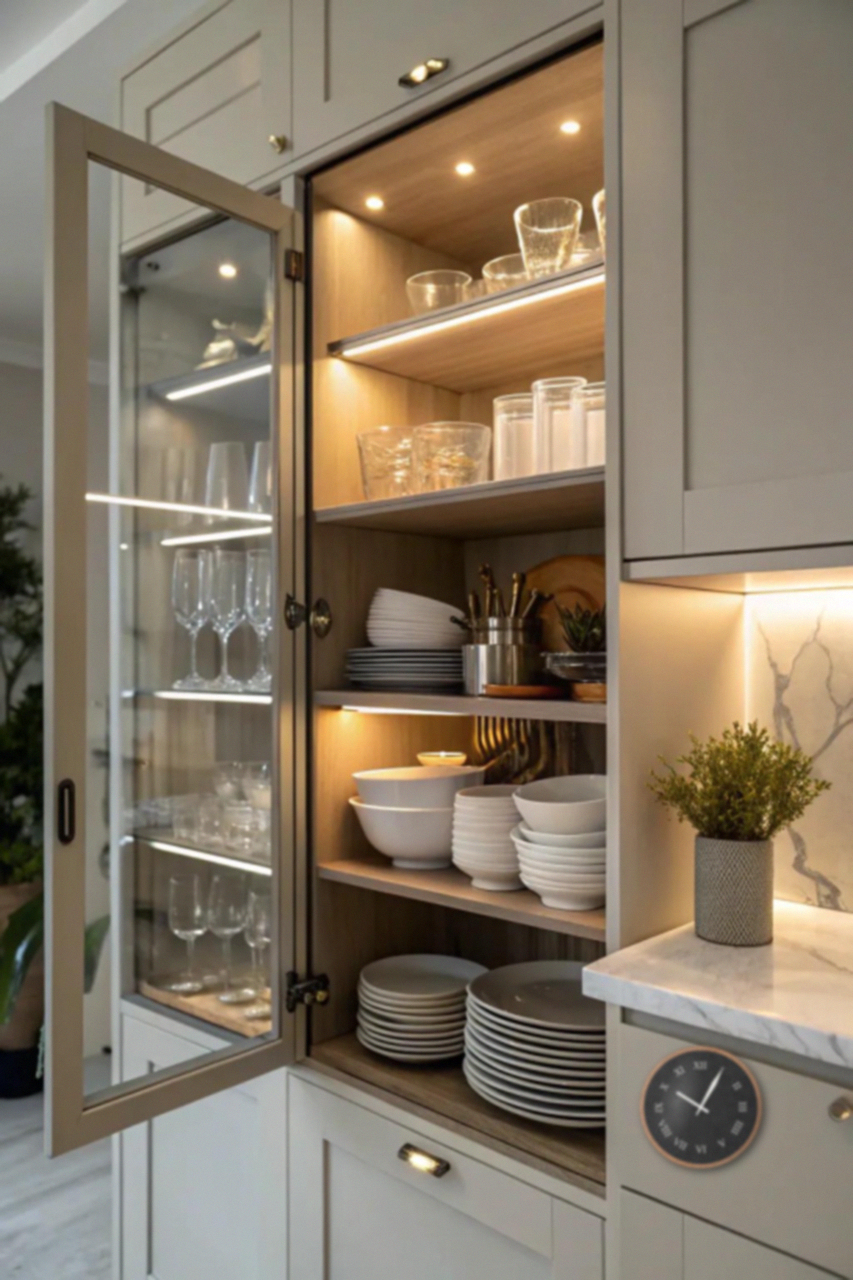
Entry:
10 h 05 min
